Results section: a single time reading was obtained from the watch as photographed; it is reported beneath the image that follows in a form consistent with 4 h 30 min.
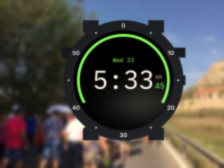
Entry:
5 h 33 min
